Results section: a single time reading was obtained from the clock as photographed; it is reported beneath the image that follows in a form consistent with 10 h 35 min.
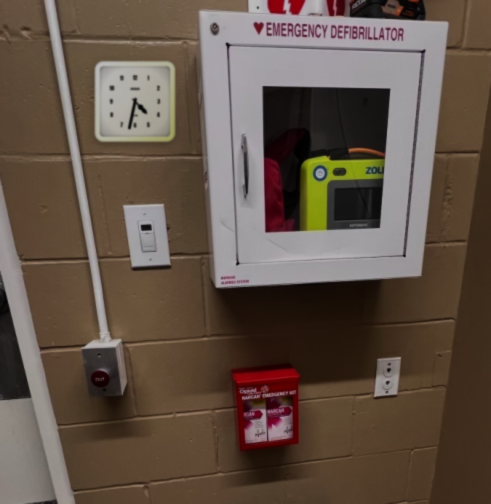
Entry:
4 h 32 min
